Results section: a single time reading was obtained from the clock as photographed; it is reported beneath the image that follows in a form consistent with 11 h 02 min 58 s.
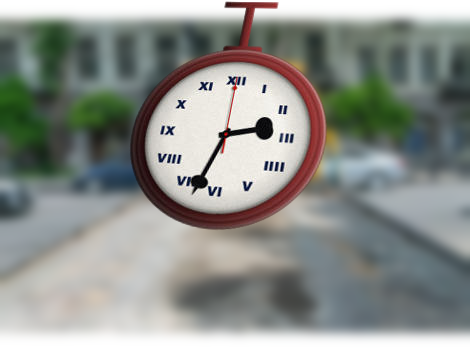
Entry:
2 h 33 min 00 s
